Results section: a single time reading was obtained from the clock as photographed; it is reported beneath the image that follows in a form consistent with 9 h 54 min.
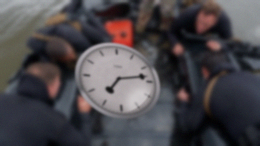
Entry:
7 h 13 min
